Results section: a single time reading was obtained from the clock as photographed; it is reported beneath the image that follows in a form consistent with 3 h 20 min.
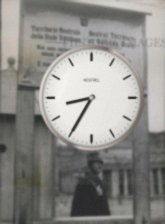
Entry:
8 h 35 min
